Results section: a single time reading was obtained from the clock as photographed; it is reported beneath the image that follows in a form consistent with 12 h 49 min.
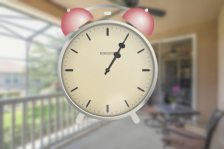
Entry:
1 h 05 min
